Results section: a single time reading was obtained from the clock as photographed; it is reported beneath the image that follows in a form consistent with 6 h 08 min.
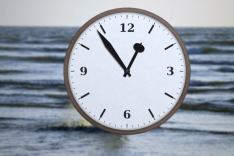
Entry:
12 h 54 min
